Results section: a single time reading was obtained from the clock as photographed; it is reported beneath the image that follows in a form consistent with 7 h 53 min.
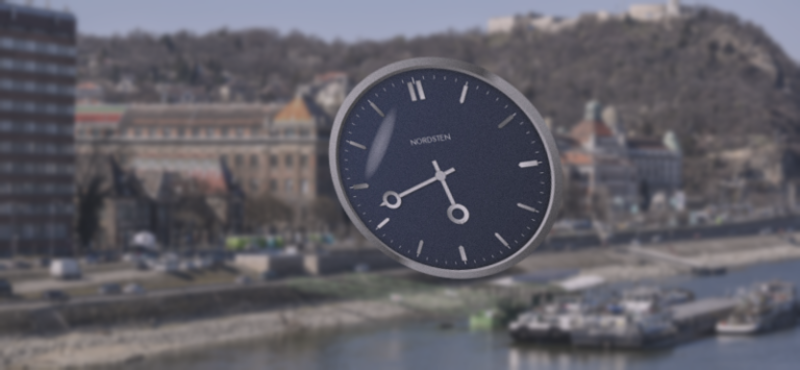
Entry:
5 h 42 min
